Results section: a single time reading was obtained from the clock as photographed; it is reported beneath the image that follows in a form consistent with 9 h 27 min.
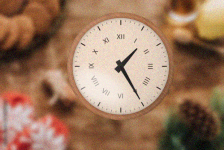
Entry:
1 h 25 min
